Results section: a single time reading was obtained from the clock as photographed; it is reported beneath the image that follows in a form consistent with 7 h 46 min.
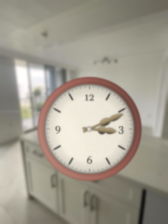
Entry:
3 h 11 min
